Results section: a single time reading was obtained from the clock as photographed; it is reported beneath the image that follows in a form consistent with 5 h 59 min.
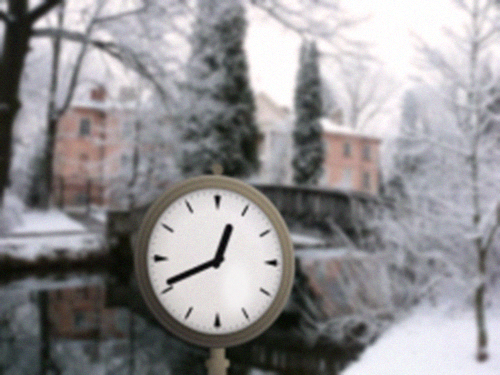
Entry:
12 h 41 min
